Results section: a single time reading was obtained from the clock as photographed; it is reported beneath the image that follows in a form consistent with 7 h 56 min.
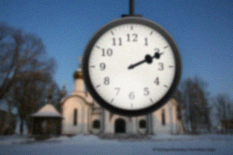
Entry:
2 h 11 min
